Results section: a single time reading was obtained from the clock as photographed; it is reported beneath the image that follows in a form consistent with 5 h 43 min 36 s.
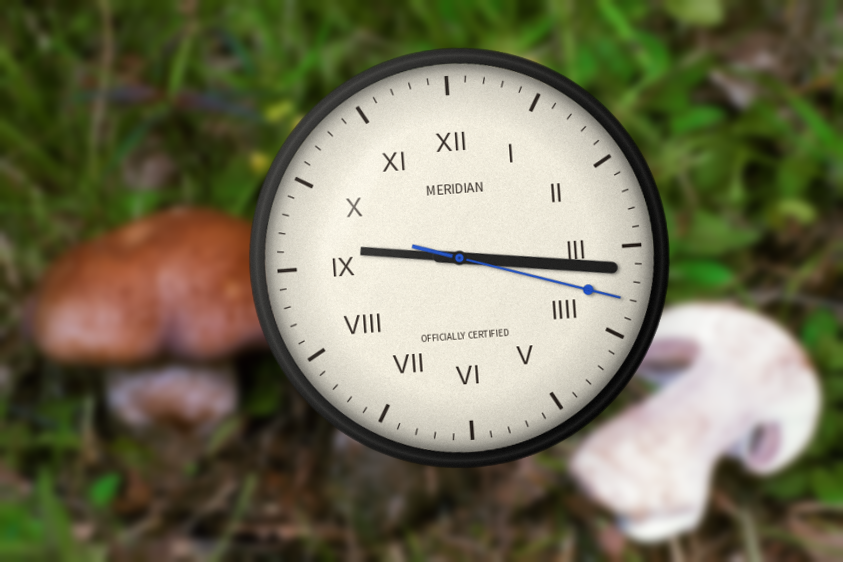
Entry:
9 h 16 min 18 s
